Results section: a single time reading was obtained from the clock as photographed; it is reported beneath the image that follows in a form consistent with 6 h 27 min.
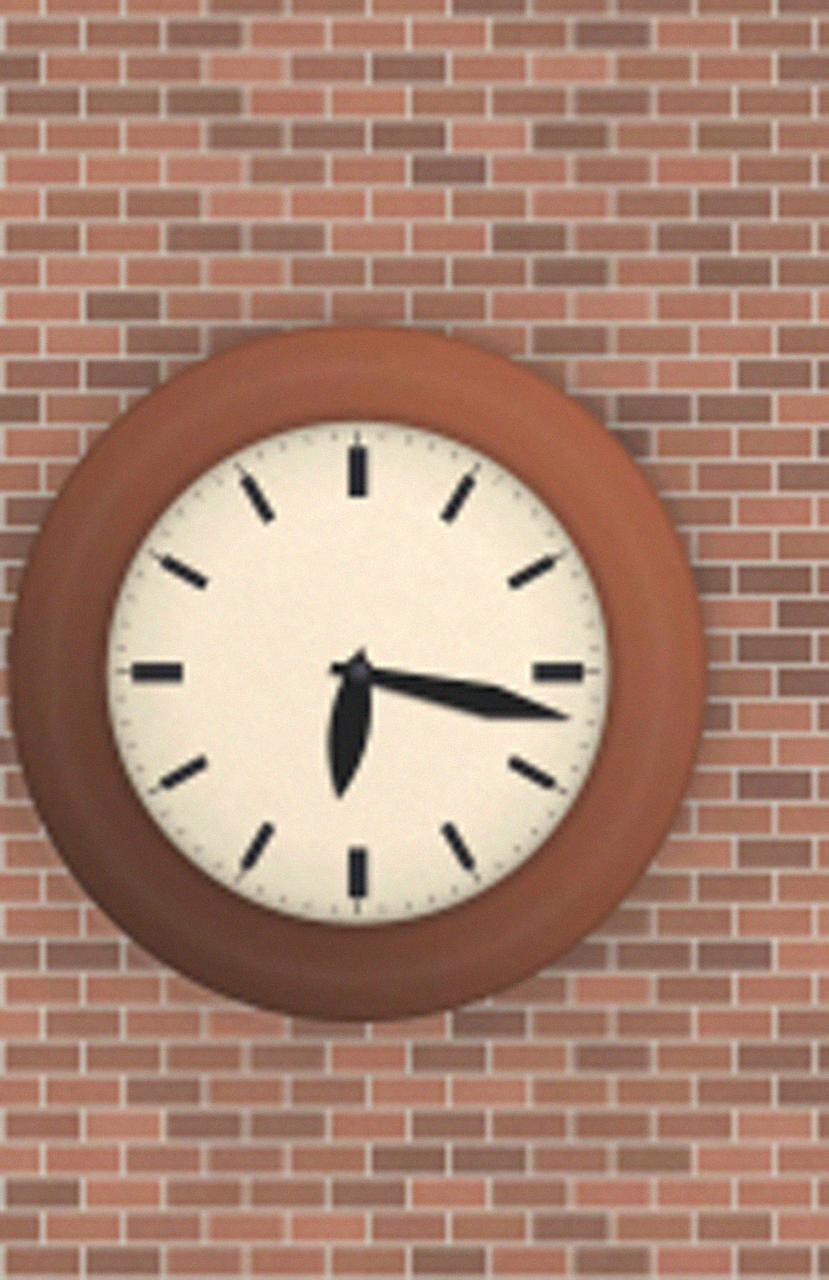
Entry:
6 h 17 min
